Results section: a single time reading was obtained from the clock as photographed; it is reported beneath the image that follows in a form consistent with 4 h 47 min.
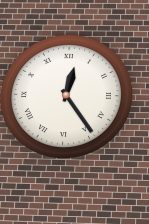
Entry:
12 h 24 min
